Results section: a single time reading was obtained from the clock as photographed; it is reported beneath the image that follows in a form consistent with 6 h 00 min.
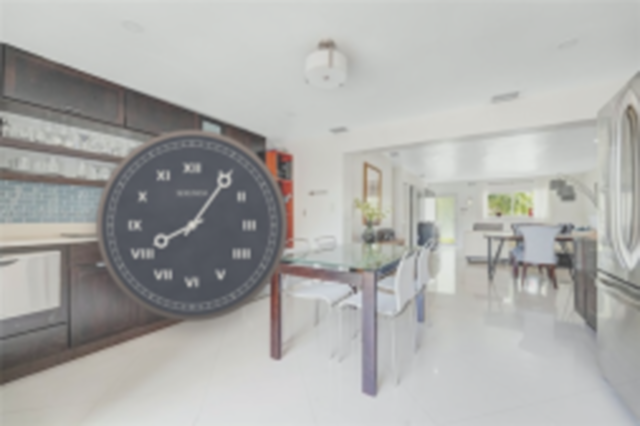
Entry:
8 h 06 min
